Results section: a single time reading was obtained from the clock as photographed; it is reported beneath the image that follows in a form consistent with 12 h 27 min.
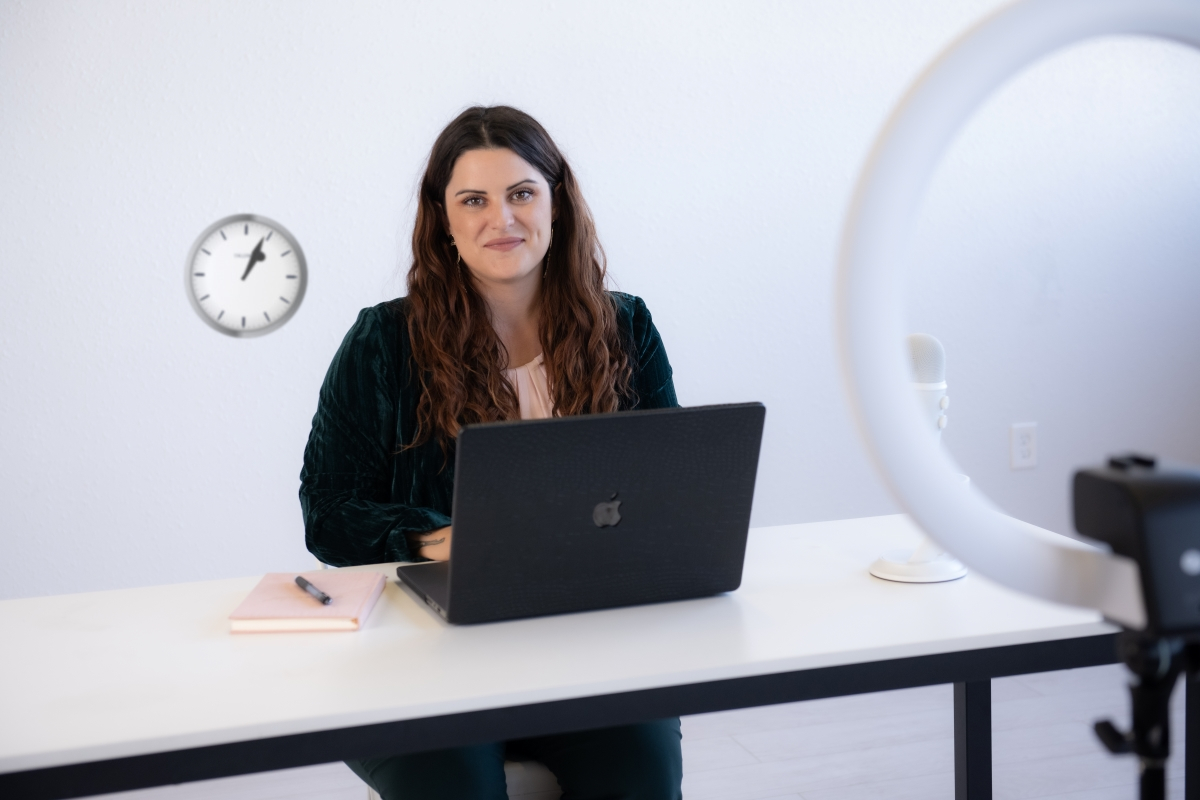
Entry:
1 h 04 min
